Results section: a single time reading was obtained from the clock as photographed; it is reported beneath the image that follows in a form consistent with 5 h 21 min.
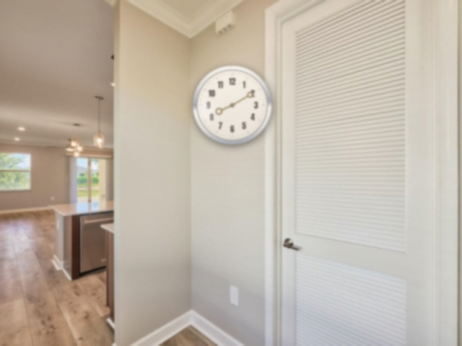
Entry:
8 h 10 min
